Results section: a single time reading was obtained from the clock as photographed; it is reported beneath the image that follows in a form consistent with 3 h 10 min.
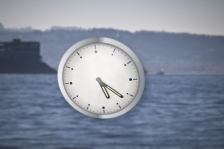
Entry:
5 h 22 min
